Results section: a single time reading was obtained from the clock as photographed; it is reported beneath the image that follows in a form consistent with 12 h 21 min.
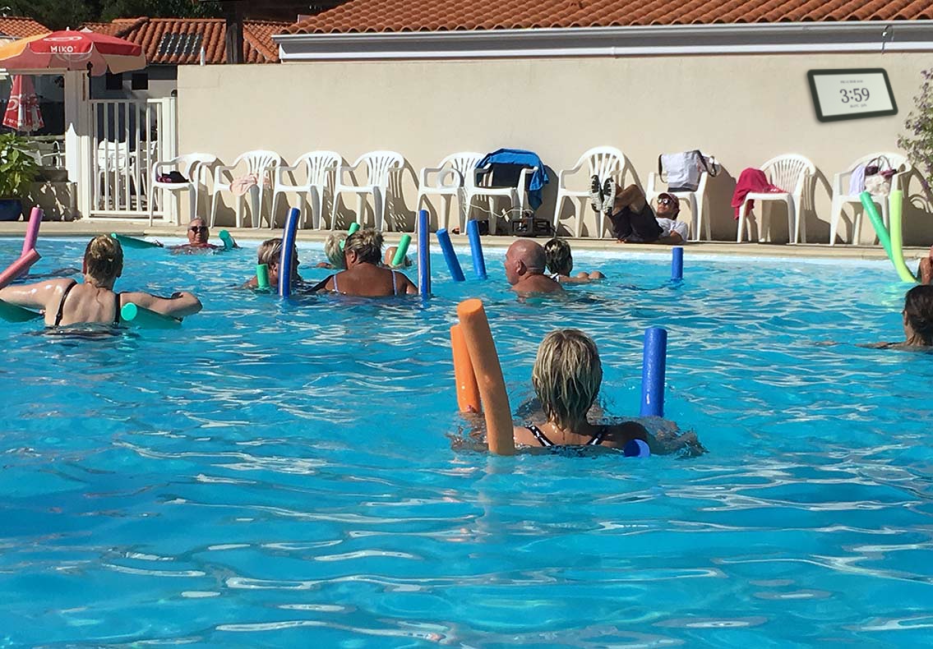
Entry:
3 h 59 min
